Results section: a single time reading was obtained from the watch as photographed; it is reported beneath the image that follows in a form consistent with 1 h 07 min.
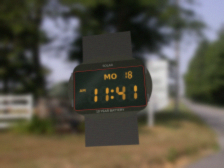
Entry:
11 h 41 min
